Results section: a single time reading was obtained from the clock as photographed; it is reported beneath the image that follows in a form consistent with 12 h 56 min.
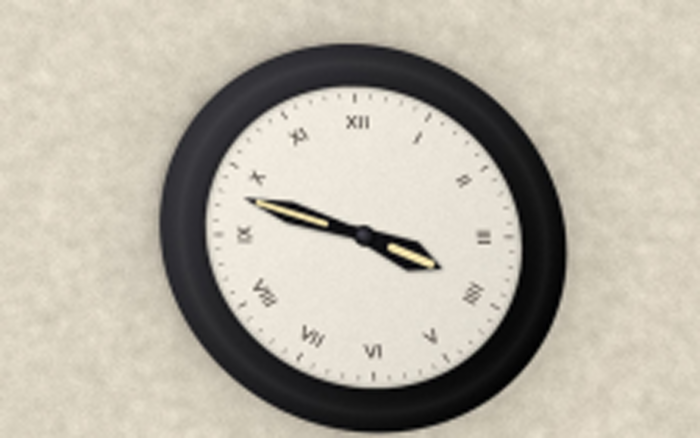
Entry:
3 h 48 min
